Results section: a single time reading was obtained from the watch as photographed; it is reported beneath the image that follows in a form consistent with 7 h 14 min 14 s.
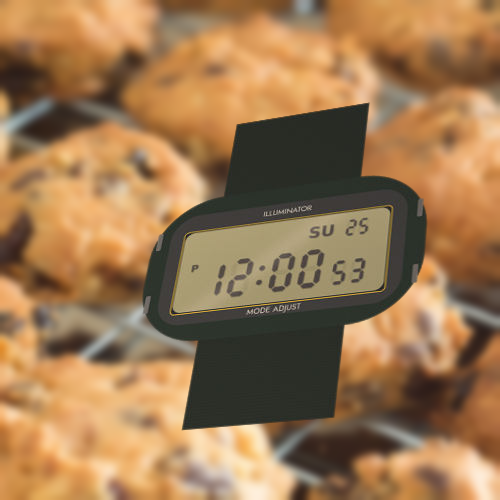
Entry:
12 h 00 min 53 s
